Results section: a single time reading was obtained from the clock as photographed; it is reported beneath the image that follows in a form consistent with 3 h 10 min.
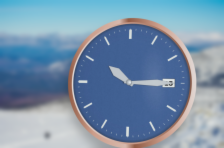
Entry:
10 h 15 min
